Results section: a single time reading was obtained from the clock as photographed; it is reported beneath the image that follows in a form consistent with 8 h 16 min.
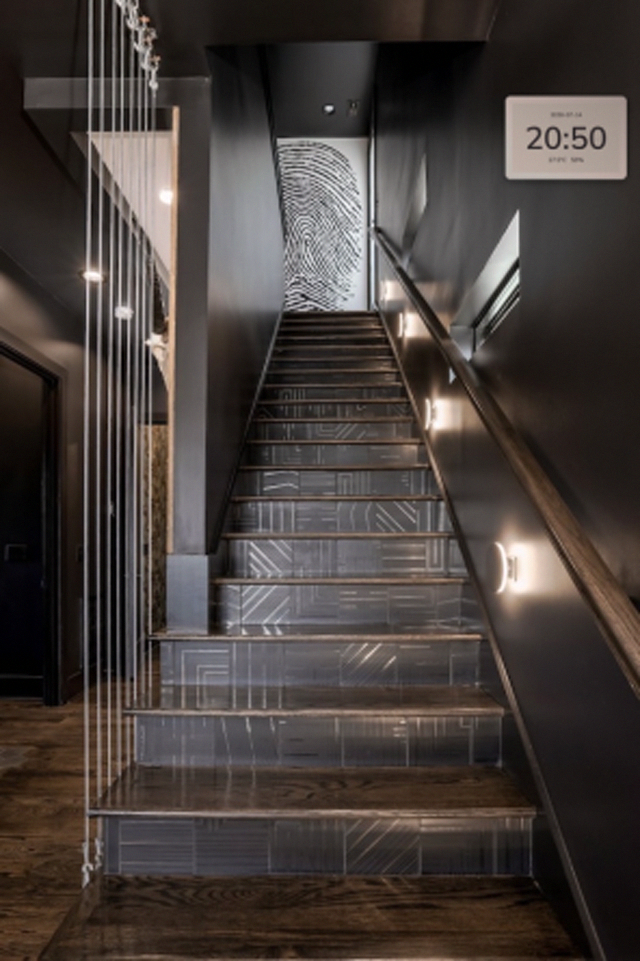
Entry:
20 h 50 min
